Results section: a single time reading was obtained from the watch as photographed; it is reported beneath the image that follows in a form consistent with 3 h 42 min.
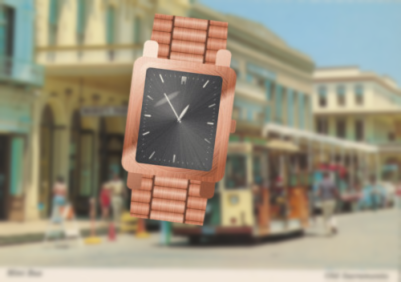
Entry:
12 h 54 min
